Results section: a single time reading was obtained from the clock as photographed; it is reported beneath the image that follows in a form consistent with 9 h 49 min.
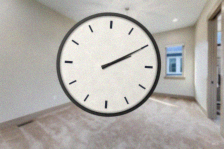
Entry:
2 h 10 min
